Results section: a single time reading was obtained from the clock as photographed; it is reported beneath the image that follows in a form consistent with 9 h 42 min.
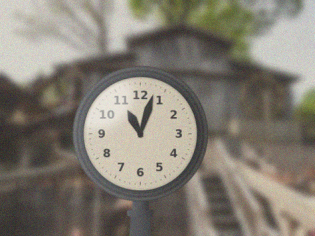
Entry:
11 h 03 min
